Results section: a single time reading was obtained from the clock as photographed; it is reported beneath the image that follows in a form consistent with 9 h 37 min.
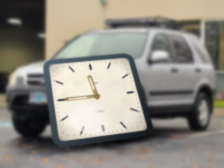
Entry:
11 h 45 min
